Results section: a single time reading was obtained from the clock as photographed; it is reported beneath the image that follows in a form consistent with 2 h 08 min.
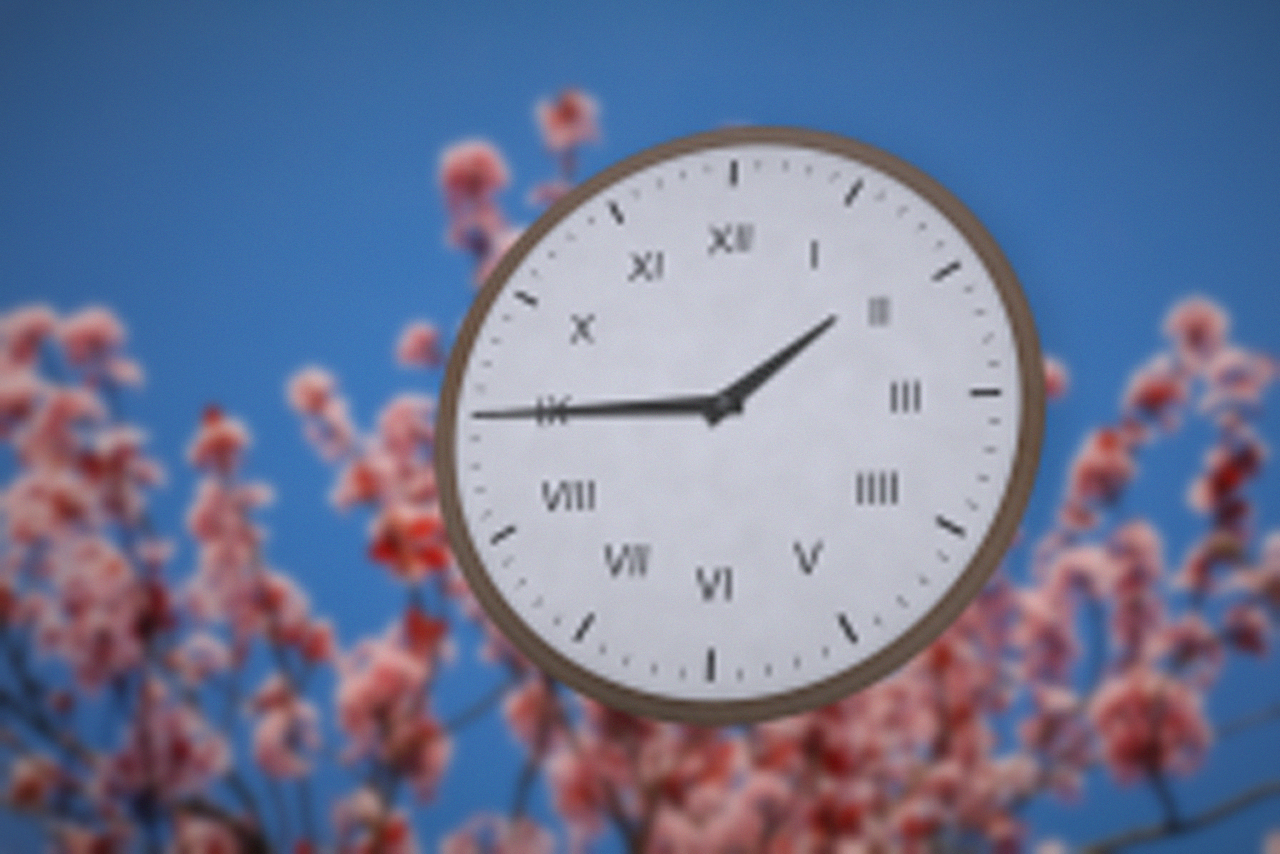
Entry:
1 h 45 min
